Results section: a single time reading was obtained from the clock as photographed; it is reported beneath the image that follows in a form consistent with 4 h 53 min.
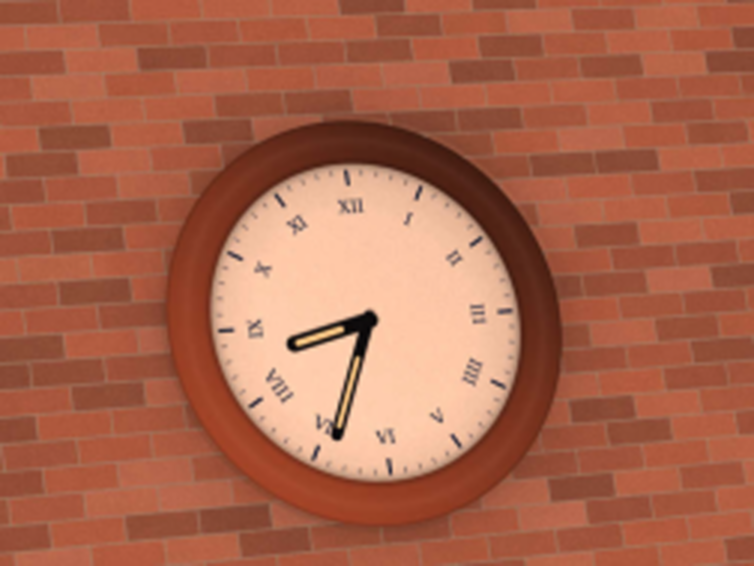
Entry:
8 h 34 min
